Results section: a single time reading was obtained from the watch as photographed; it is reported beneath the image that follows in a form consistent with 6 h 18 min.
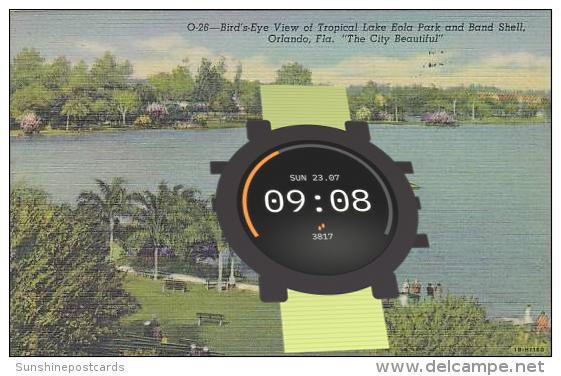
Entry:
9 h 08 min
